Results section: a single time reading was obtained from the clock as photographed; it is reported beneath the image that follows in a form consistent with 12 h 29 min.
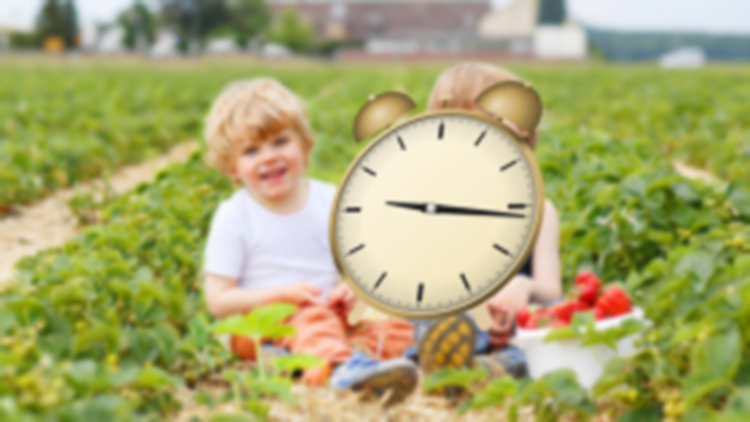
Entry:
9 h 16 min
